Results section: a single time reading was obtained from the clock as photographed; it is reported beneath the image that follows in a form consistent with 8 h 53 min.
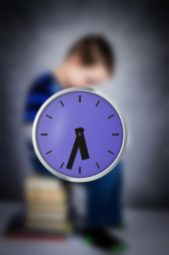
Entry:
5 h 33 min
